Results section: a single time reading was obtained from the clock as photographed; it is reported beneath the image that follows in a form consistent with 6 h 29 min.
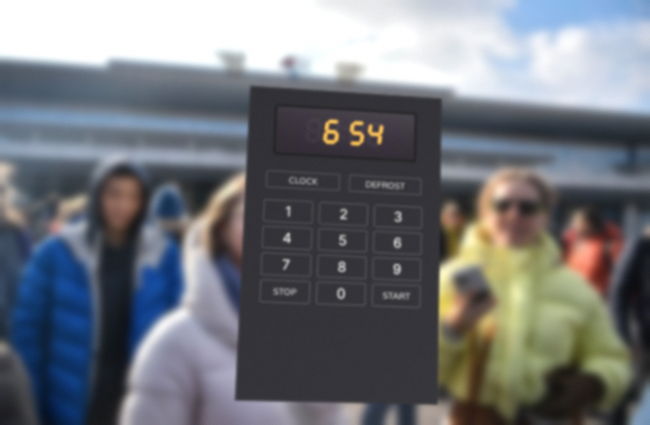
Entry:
6 h 54 min
